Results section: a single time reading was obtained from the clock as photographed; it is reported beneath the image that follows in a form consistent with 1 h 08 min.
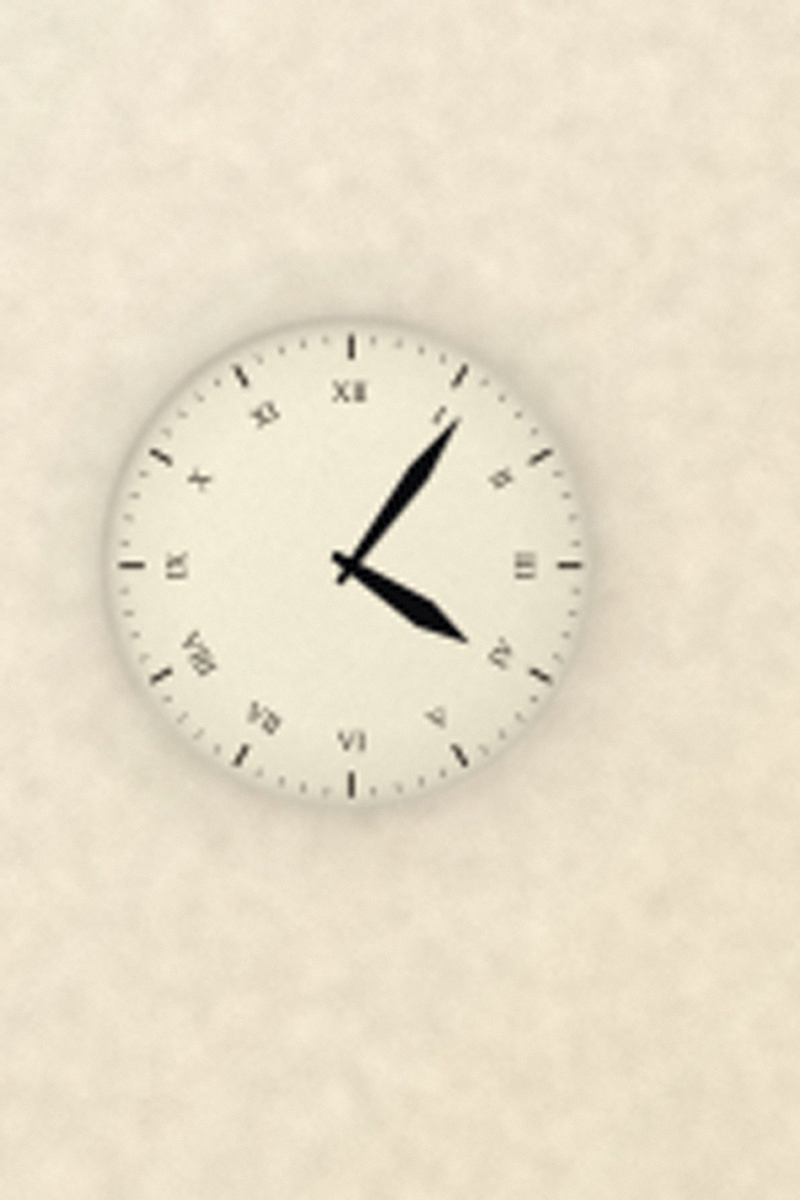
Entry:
4 h 06 min
